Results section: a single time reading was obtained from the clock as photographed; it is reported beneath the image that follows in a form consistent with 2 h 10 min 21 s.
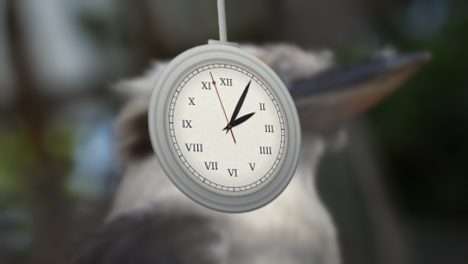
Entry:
2 h 04 min 57 s
